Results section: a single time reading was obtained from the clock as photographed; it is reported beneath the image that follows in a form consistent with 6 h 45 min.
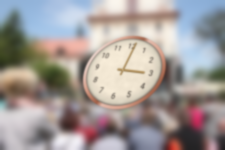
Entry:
3 h 01 min
